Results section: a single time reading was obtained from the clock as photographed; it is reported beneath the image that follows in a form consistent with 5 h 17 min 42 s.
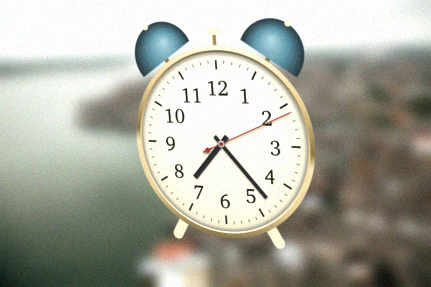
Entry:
7 h 23 min 11 s
